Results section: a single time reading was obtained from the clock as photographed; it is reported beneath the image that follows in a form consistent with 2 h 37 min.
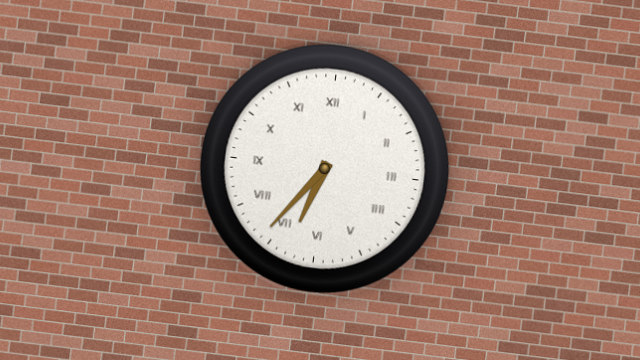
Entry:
6 h 36 min
